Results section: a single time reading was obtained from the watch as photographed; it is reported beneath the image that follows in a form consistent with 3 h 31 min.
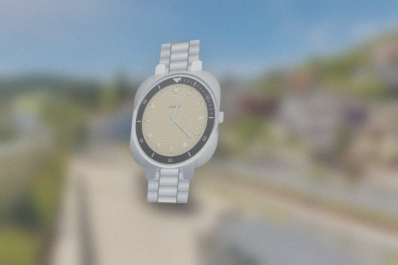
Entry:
12 h 22 min
